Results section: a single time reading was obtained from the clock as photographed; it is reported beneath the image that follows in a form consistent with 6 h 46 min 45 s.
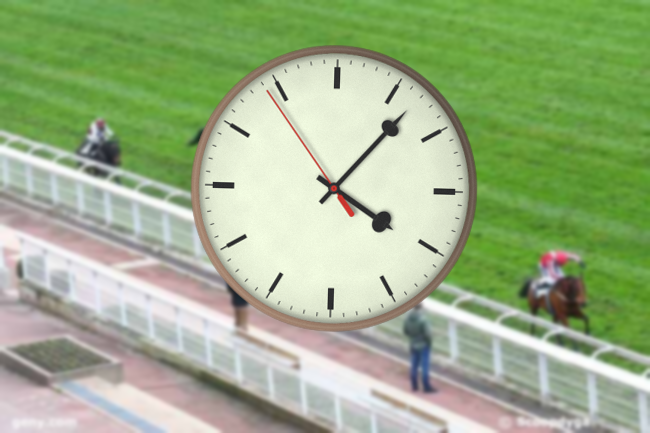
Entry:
4 h 06 min 54 s
